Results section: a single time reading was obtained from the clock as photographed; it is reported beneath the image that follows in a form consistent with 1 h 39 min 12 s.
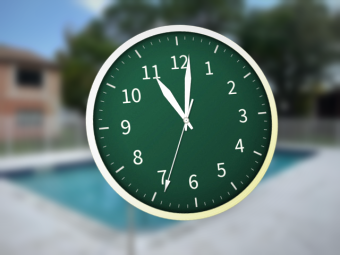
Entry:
11 h 01 min 34 s
